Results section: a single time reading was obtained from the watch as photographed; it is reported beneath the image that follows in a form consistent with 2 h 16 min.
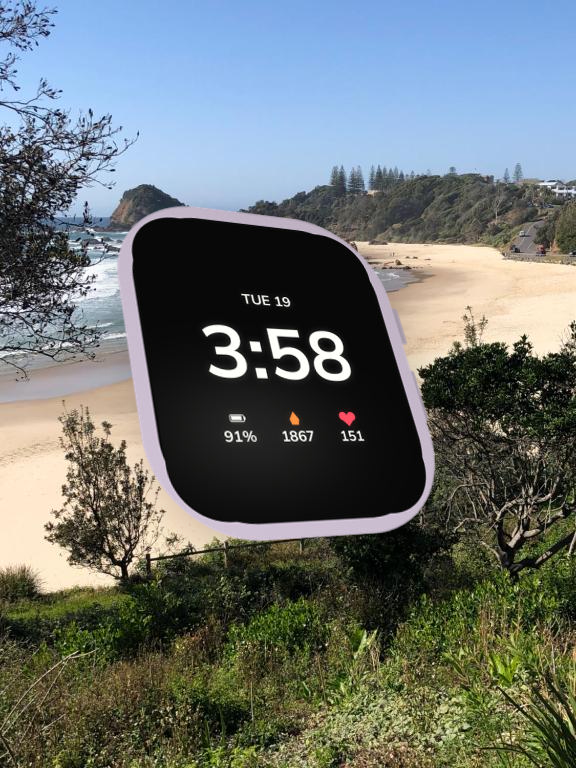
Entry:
3 h 58 min
